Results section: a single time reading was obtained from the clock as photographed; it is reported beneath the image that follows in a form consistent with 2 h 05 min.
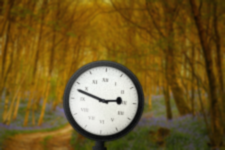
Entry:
2 h 48 min
